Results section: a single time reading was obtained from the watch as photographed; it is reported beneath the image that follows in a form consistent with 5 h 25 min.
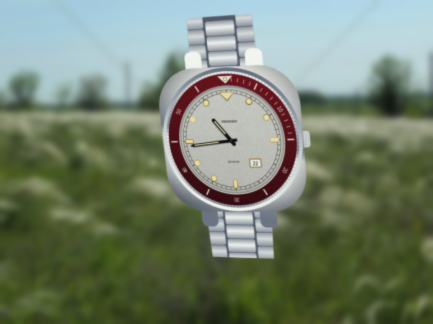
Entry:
10 h 44 min
